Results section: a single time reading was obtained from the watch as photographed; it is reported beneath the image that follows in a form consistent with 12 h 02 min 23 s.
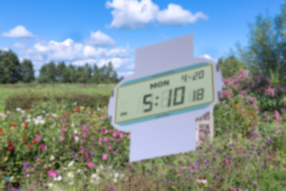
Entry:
5 h 10 min 18 s
